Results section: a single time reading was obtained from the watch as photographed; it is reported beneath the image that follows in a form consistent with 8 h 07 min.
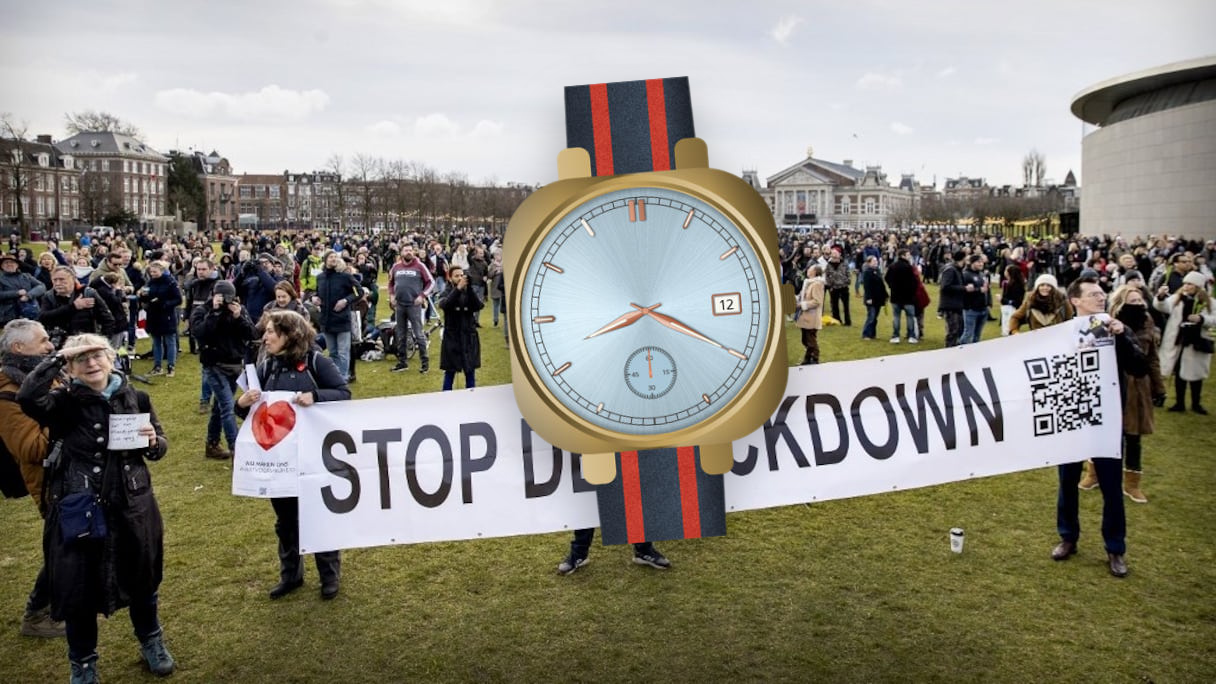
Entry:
8 h 20 min
